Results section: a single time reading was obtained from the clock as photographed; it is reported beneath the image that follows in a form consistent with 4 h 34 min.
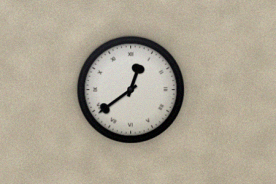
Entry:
12 h 39 min
